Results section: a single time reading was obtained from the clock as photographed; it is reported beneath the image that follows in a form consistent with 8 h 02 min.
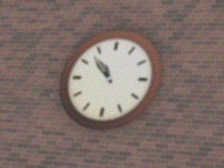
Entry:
10 h 53 min
